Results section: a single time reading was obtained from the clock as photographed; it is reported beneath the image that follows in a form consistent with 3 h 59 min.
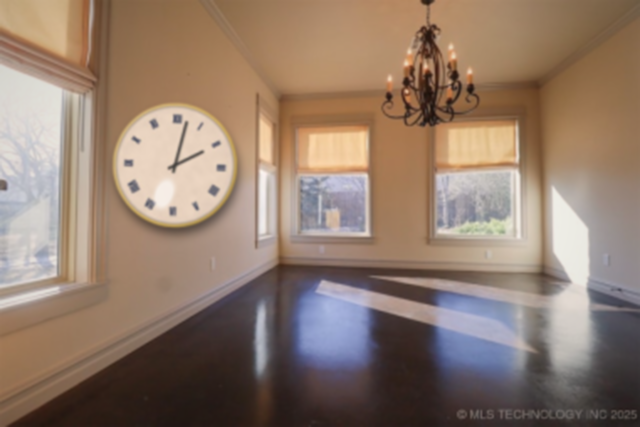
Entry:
2 h 02 min
